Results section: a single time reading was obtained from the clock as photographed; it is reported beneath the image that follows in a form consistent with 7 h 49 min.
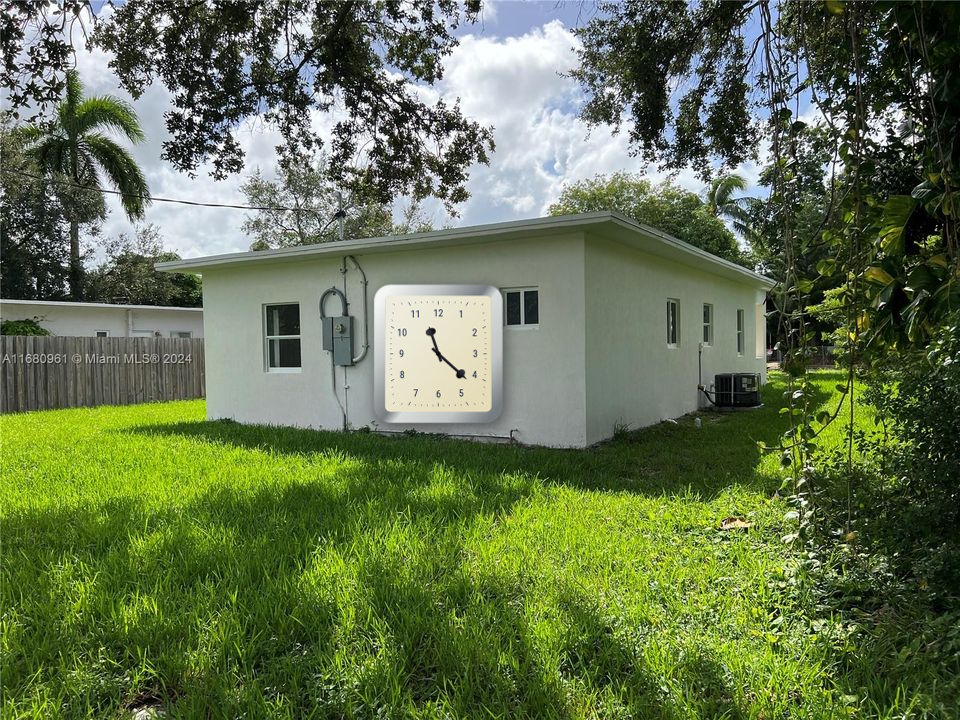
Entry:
11 h 22 min
